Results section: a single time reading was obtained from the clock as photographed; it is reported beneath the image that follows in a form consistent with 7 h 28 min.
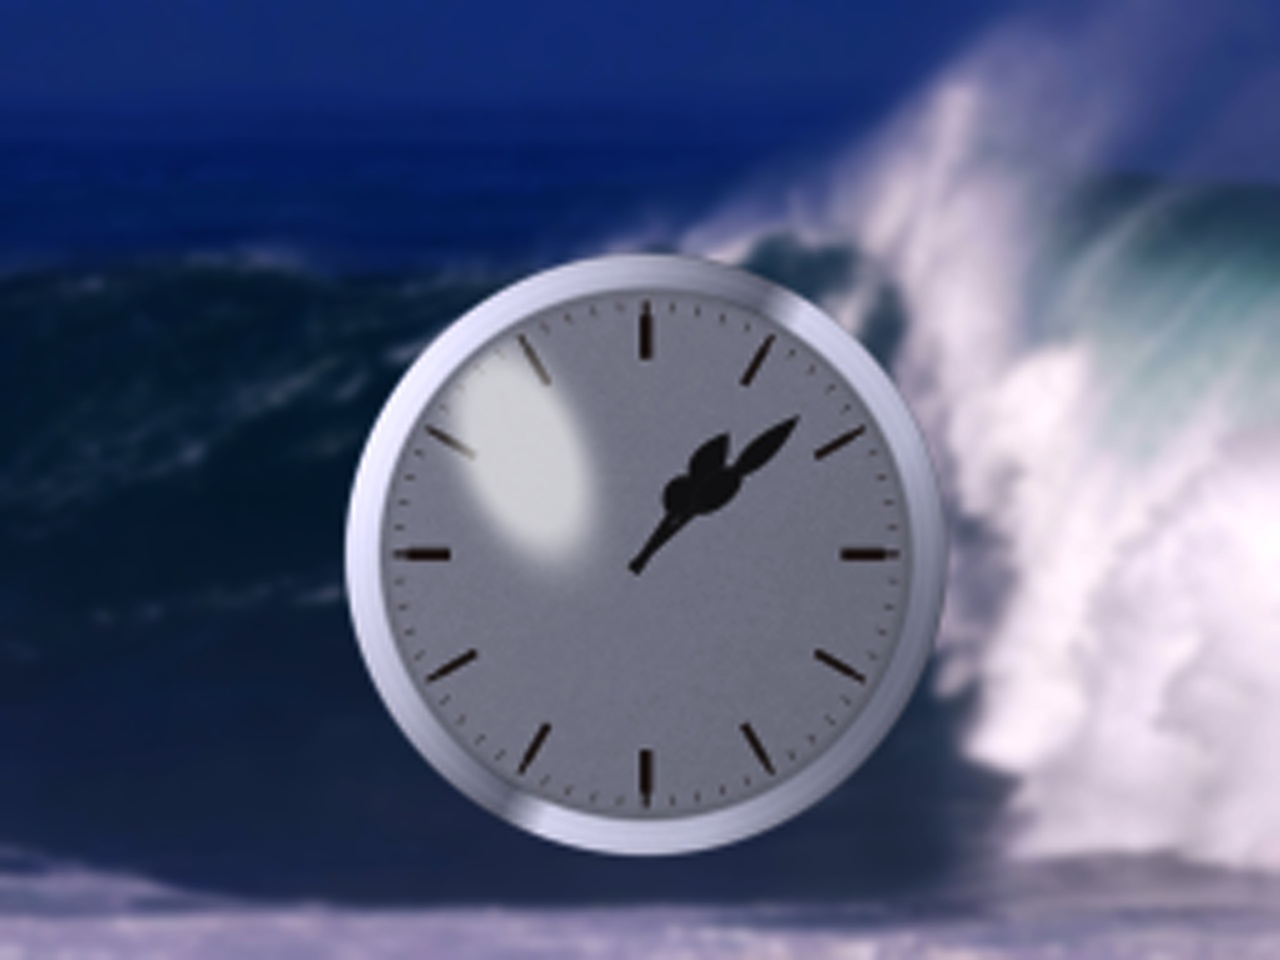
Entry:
1 h 08 min
